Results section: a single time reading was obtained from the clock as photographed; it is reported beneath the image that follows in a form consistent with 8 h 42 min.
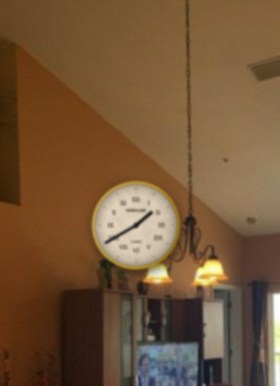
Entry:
1 h 40 min
